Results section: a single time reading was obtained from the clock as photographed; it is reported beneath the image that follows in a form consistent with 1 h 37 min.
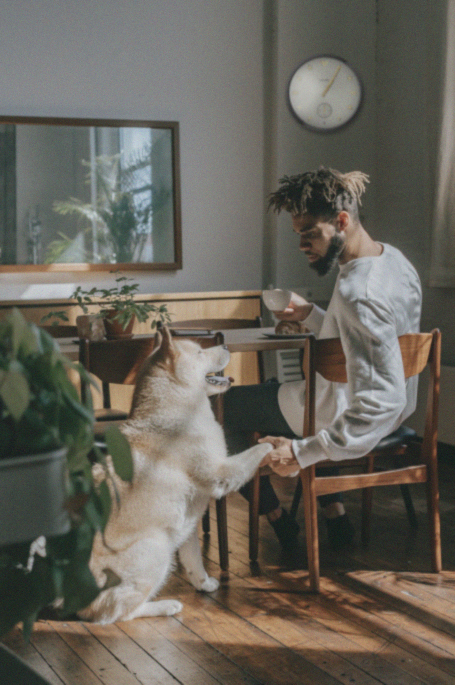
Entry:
1 h 05 min
